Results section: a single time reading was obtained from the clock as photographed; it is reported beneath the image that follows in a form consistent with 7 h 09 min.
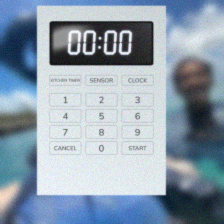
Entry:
0 h 00 min
